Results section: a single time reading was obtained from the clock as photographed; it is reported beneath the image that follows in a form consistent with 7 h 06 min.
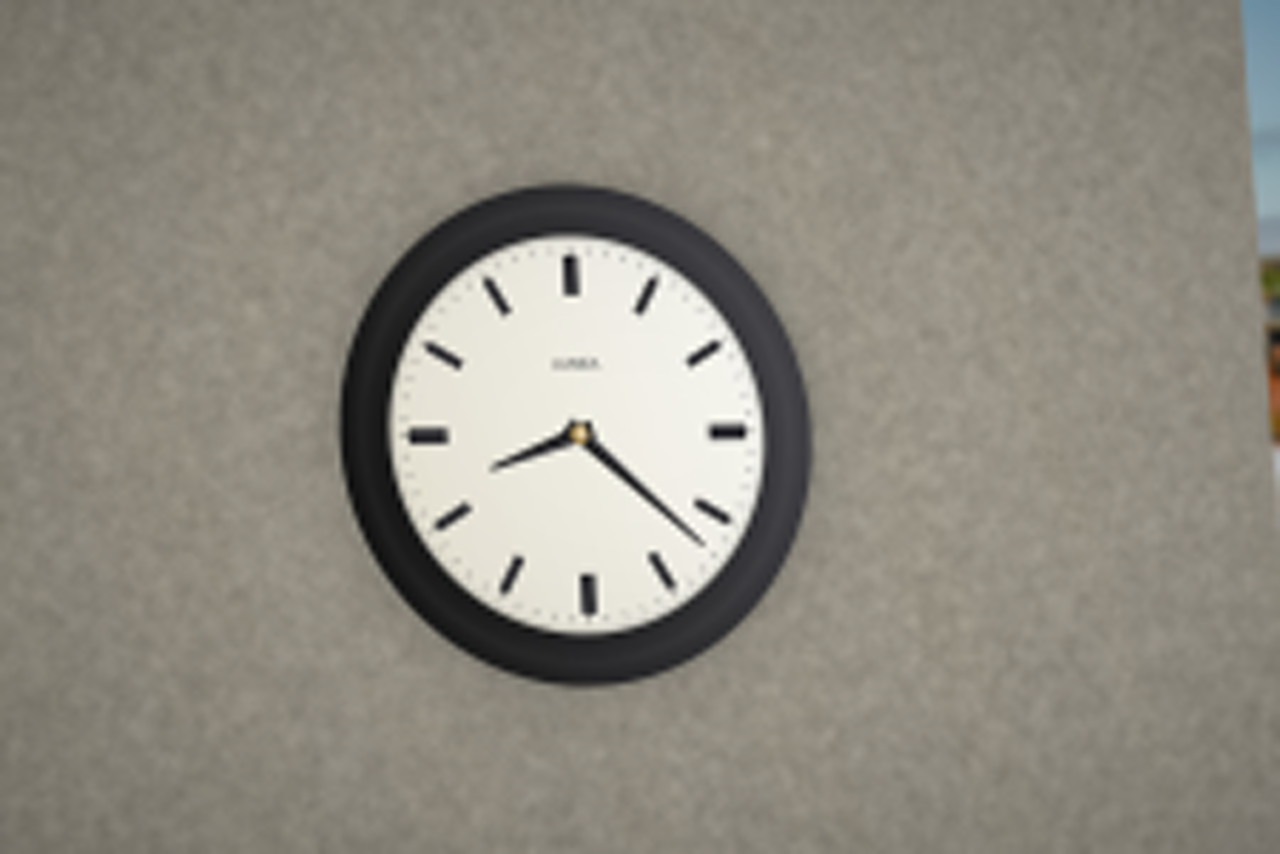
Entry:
8 h 22 min
